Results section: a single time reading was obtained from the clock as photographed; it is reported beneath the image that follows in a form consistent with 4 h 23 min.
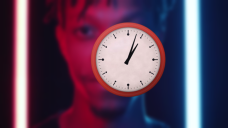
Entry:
1 h 03 min
